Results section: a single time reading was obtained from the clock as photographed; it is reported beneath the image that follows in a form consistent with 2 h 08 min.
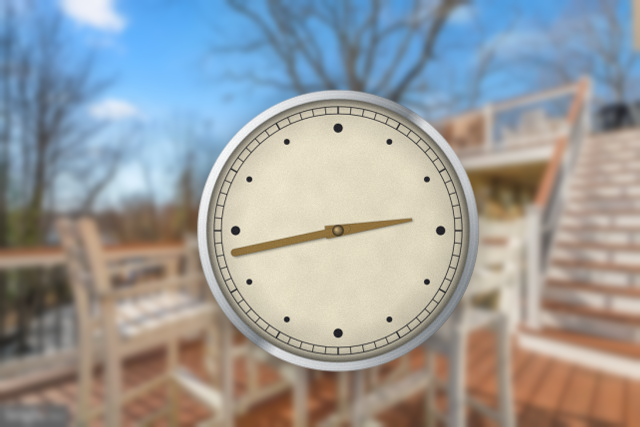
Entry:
2 h 43 min
